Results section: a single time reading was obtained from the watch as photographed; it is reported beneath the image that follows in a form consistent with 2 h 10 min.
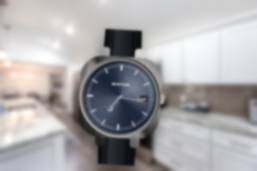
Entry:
7 h 16 min
